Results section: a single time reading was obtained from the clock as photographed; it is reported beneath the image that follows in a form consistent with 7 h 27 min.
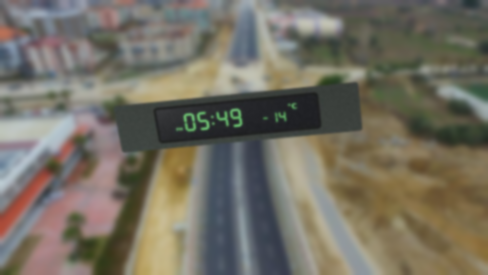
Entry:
5 h 49 min
